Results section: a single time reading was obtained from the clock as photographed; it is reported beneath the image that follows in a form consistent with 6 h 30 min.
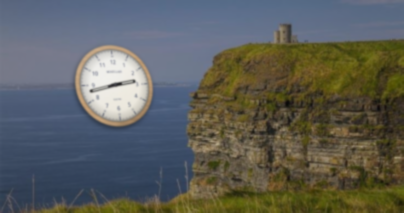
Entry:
2 h 43 min
